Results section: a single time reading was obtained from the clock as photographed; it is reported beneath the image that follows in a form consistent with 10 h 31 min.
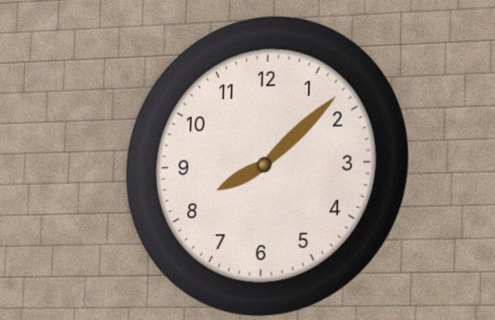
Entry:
8 h 08 min
